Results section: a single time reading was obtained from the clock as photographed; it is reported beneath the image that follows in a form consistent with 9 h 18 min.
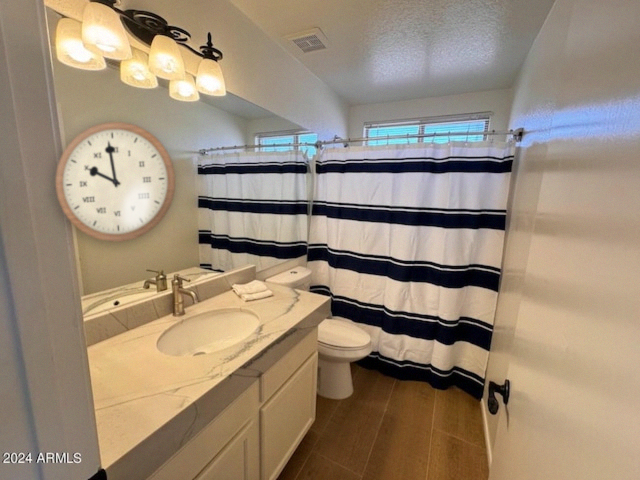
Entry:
9 h 59 min
